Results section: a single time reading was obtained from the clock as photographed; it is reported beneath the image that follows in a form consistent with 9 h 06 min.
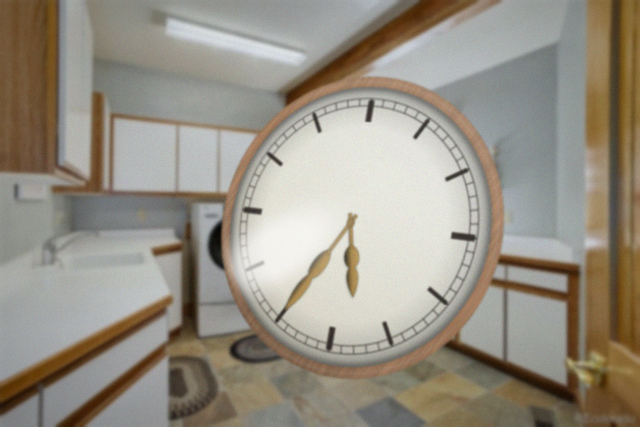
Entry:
5 h 35 min
